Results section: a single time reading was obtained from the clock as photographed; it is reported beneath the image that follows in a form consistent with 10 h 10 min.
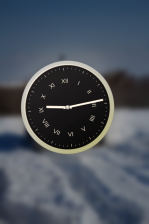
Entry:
9 h 14 min
